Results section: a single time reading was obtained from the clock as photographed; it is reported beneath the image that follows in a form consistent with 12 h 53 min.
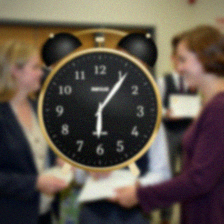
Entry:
6 h 06 min
